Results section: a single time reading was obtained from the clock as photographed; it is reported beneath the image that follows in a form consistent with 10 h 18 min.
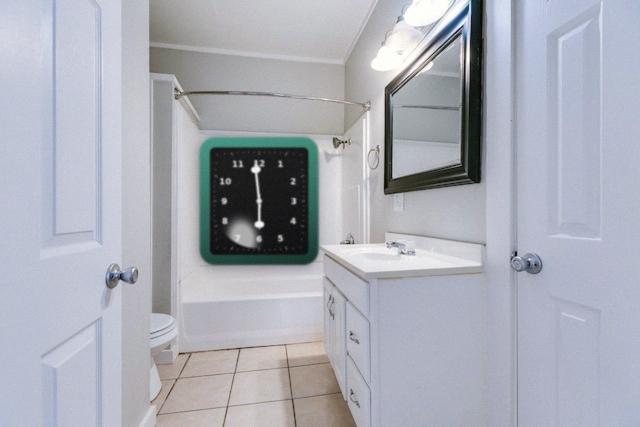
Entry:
5 h 59 min
